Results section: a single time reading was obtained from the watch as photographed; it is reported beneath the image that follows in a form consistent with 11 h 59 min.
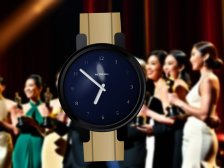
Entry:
6 h 52 min
